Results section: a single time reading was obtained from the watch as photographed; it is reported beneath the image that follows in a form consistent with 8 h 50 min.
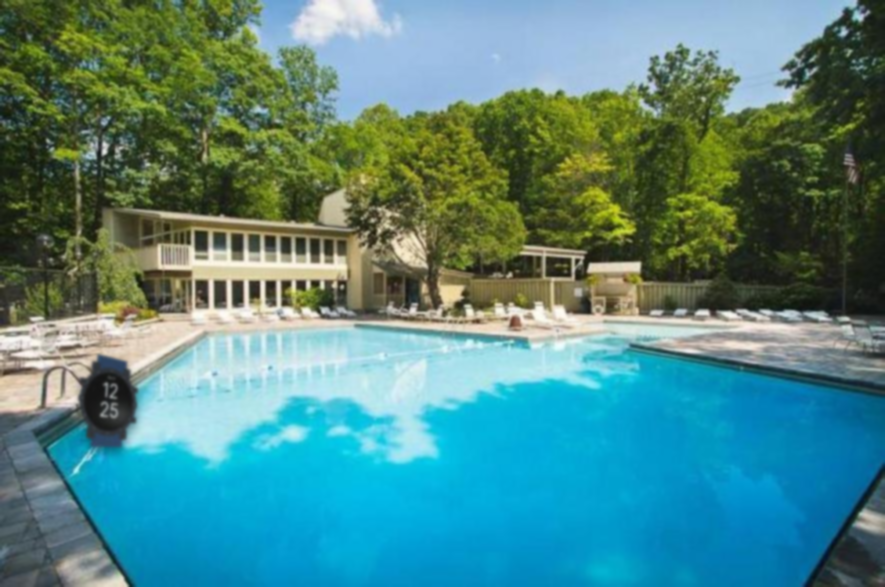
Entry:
12 h 25 min
